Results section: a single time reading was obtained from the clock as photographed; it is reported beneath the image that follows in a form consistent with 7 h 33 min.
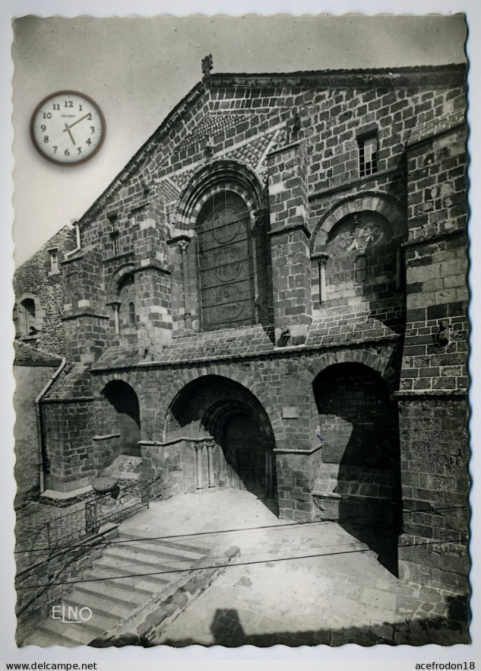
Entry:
5 h 09 min
